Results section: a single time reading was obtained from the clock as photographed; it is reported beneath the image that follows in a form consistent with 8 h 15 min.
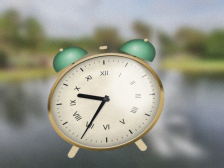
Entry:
9 h 35 min
